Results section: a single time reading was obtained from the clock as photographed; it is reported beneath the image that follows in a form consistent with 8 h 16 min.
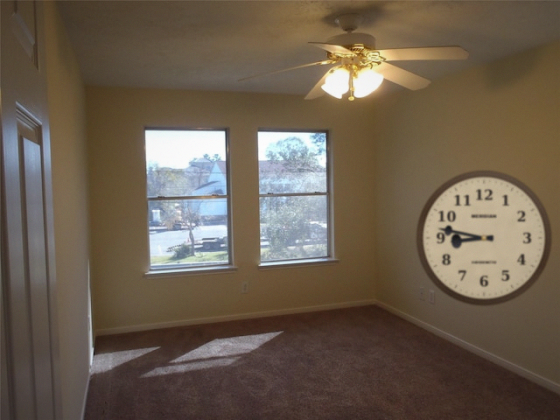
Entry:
8 h 47 min
